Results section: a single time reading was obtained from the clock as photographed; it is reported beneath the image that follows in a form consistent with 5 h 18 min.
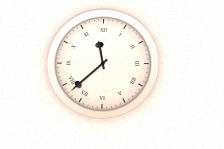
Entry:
11 h 38 min
